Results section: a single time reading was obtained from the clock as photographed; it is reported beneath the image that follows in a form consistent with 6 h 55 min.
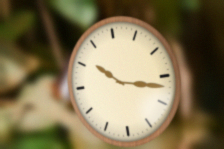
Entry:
10 h 17 min
